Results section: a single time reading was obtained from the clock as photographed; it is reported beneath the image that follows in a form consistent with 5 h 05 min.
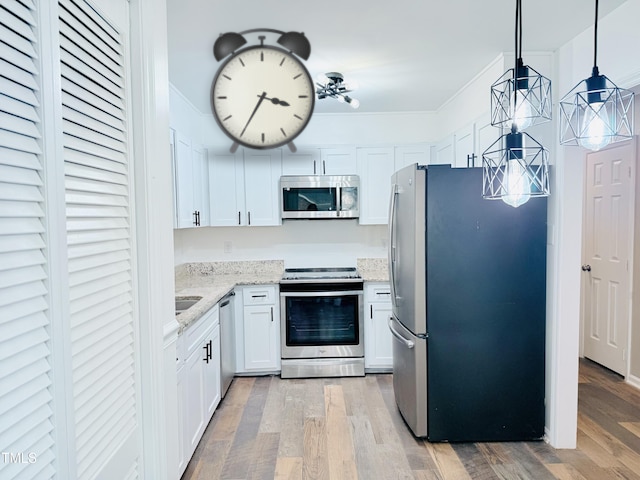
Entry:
3 h 35 min
